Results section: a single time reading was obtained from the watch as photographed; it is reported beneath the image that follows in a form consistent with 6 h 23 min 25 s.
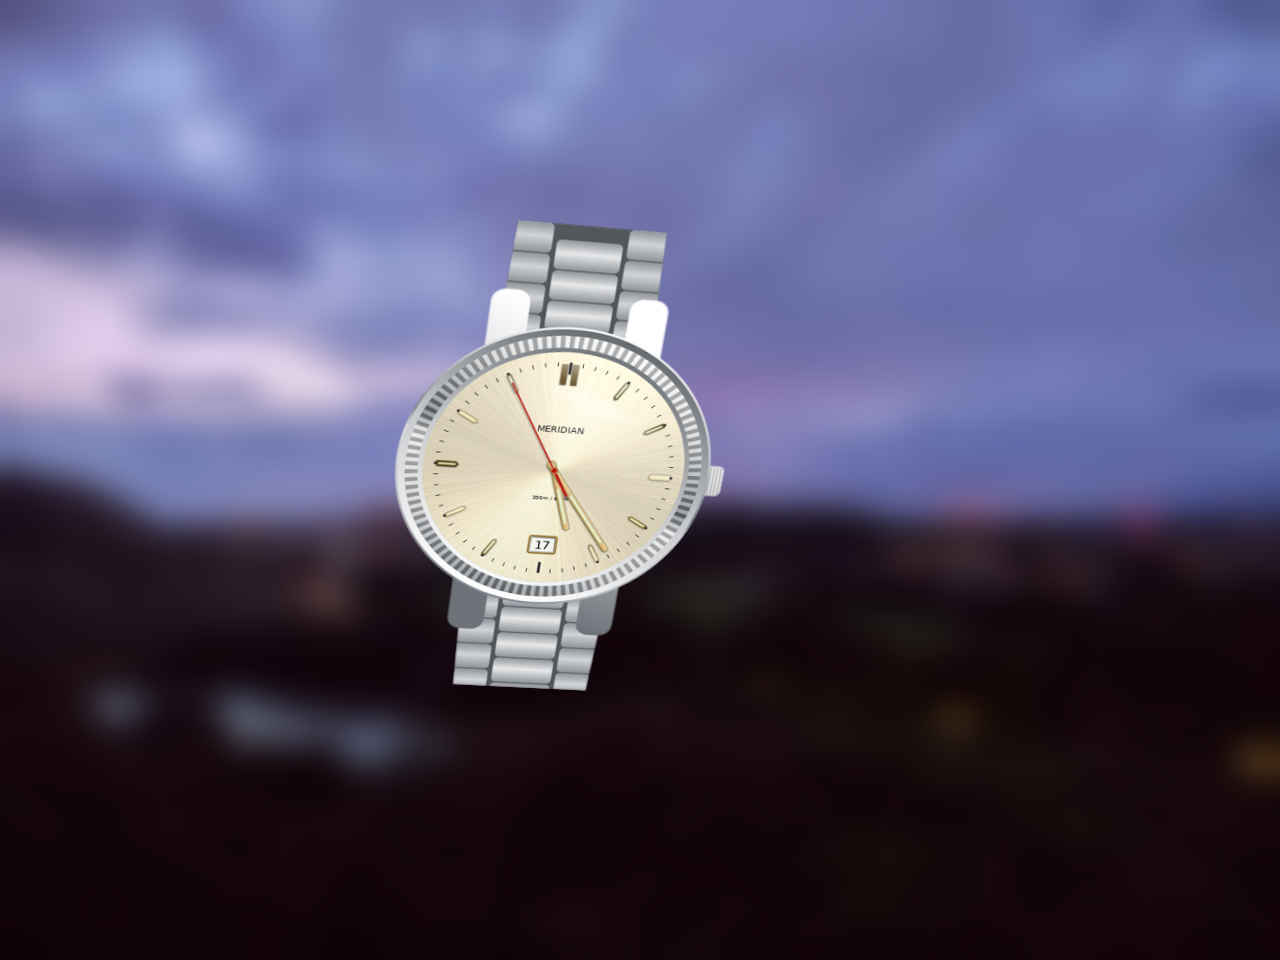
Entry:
5 h 23 min 55 s
